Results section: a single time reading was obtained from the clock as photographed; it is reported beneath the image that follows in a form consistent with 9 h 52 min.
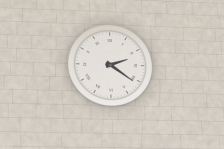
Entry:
2 h 21 min
